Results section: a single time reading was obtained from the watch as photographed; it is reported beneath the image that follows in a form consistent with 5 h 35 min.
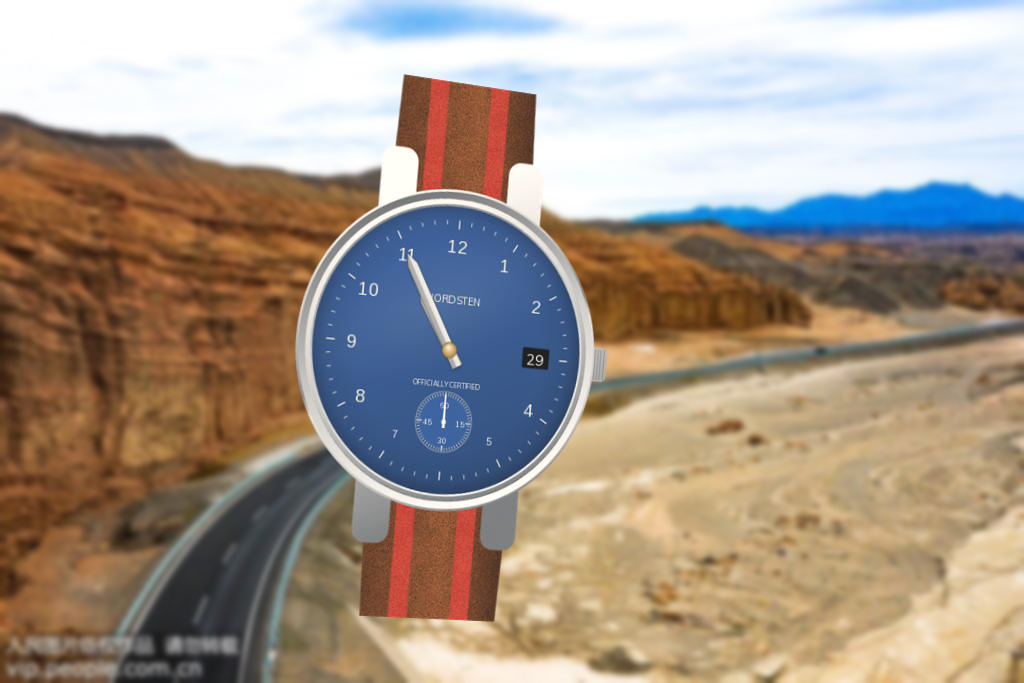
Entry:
10 h 55 min
